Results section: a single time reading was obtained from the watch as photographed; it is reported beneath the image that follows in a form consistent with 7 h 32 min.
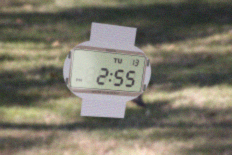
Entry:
2 h 55 min
